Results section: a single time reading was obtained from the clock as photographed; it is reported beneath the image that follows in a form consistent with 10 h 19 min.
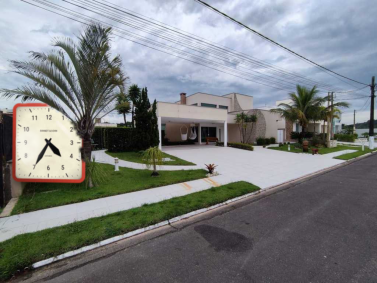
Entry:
4 h 35 min
